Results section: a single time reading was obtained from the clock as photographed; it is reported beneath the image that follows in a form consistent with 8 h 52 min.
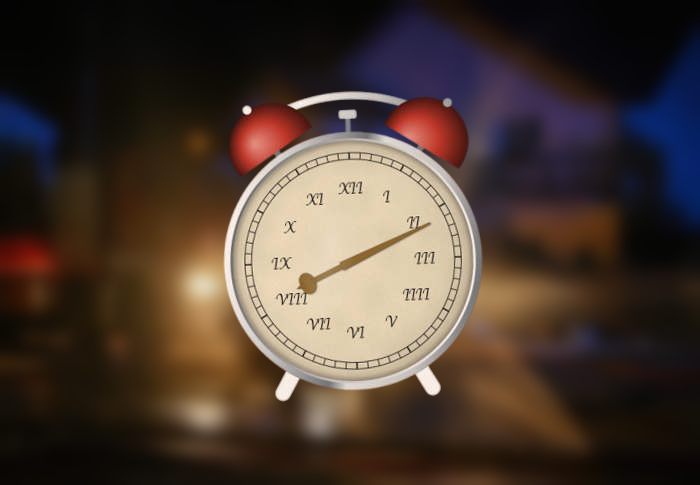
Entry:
8 h 11 min
